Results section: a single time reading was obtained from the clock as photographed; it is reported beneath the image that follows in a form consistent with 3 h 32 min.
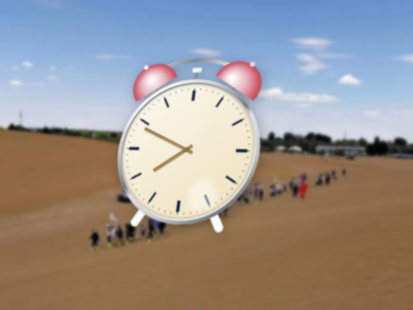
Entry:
7 h 49 min
